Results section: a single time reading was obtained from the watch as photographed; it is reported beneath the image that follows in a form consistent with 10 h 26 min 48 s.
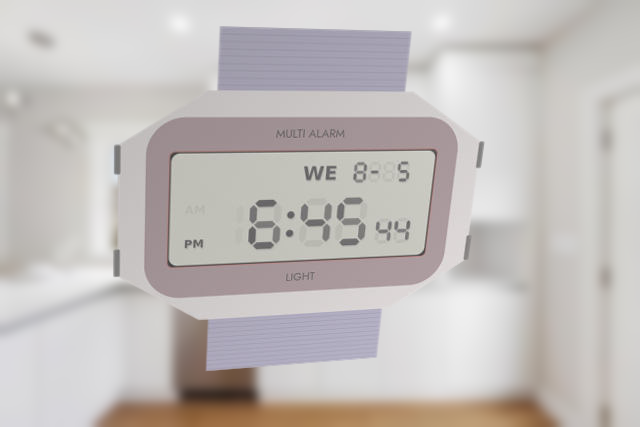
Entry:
6 h 45 min 44 s
